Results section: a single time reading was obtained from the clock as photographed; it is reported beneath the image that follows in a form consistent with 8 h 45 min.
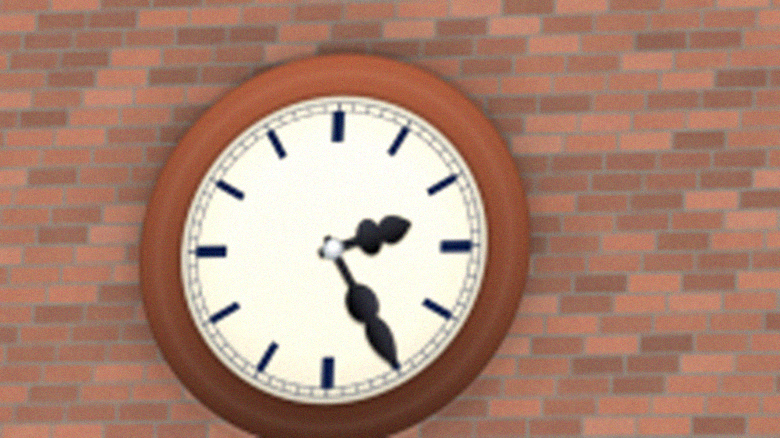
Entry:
2 h 25 min
